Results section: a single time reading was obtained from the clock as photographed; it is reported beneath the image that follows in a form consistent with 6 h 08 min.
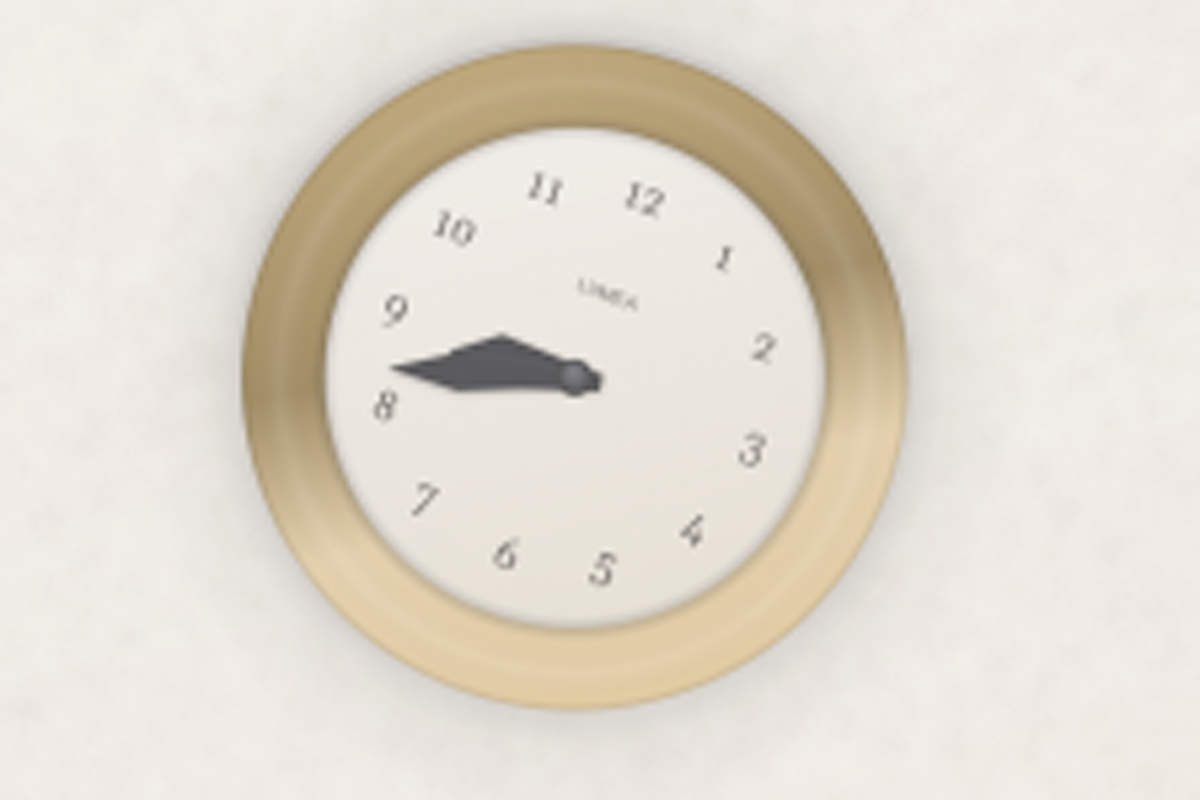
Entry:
8 h 42 min
